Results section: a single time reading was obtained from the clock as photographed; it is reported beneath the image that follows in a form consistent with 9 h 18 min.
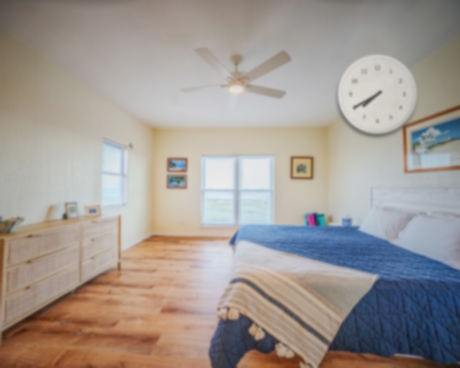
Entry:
7 h 40 min
